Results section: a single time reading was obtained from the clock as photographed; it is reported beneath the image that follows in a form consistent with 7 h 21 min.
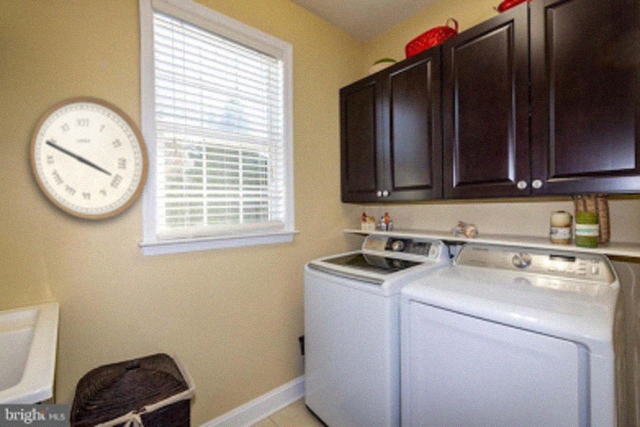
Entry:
3 h 49 min
